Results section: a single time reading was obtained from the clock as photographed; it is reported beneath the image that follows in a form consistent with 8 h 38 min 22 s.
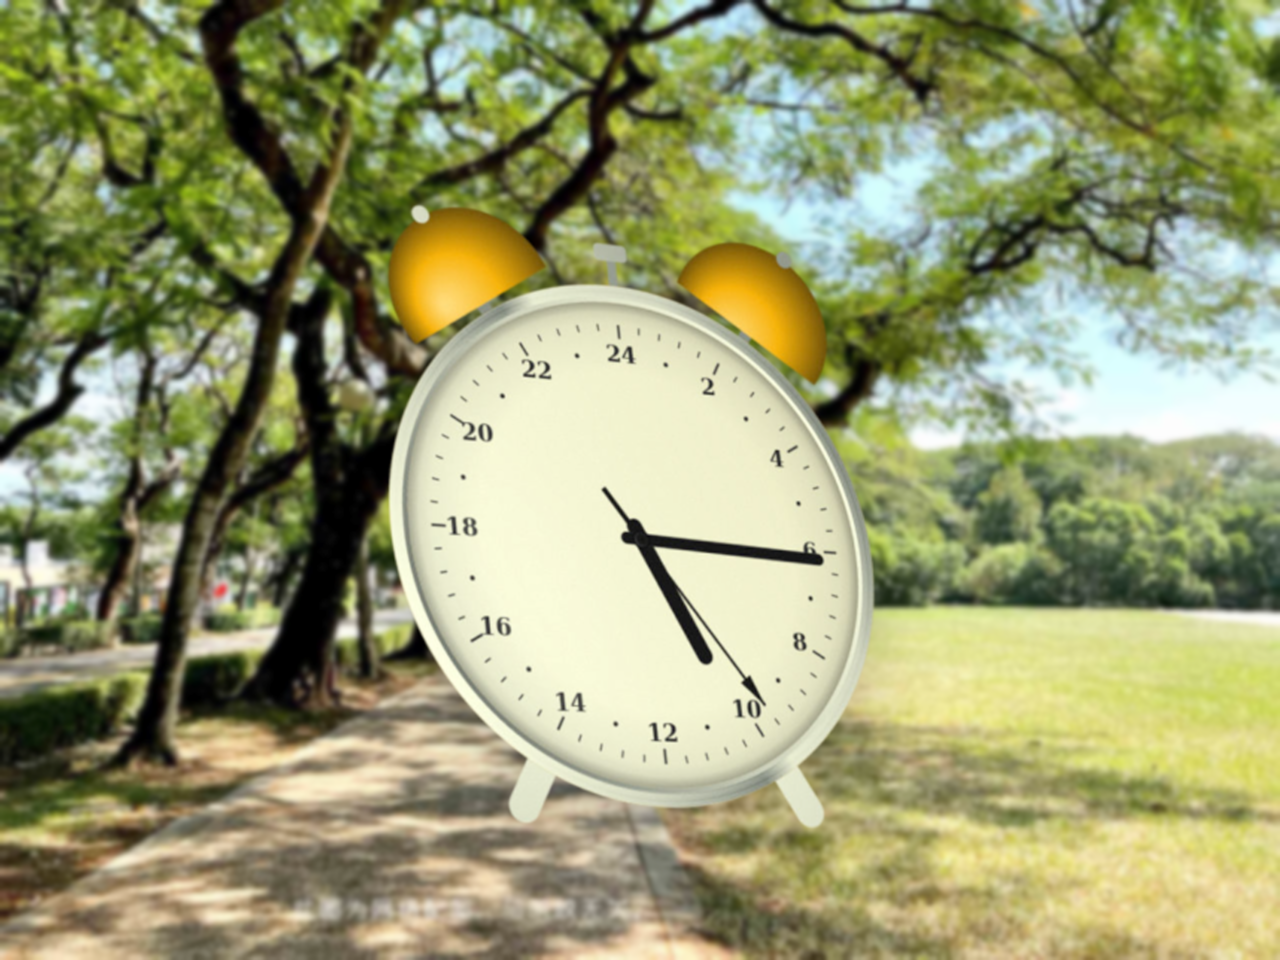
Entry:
10 h 15 min 24 s
